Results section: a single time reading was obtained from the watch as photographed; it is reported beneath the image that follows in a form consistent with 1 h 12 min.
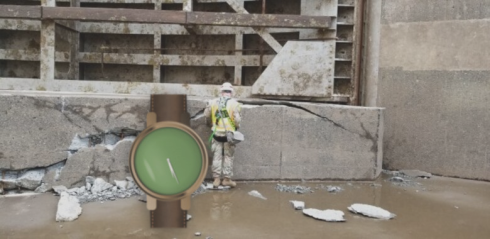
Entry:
5 h 26 min
